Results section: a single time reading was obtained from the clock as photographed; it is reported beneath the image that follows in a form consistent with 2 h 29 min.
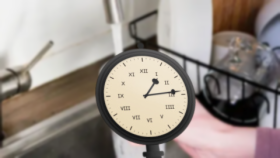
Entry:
1 h 14 min
